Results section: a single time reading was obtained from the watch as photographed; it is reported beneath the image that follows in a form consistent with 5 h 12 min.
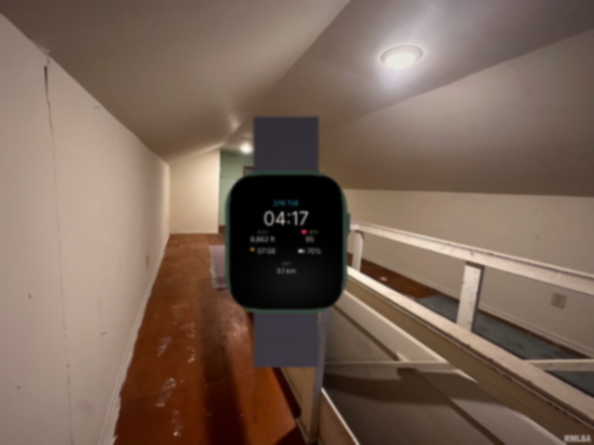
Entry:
4 h 17 min
